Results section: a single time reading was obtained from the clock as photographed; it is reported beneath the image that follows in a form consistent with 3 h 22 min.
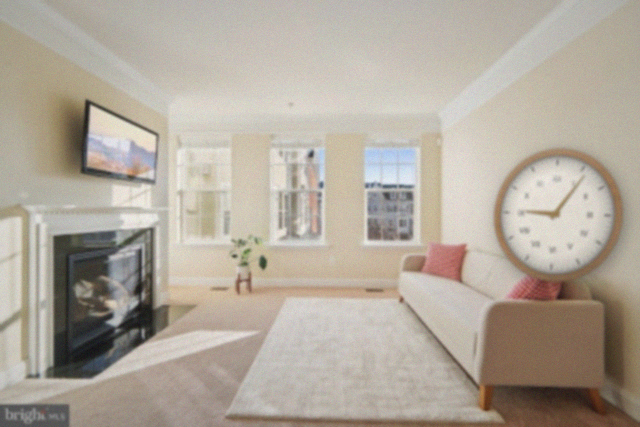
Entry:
9 h 06 min
